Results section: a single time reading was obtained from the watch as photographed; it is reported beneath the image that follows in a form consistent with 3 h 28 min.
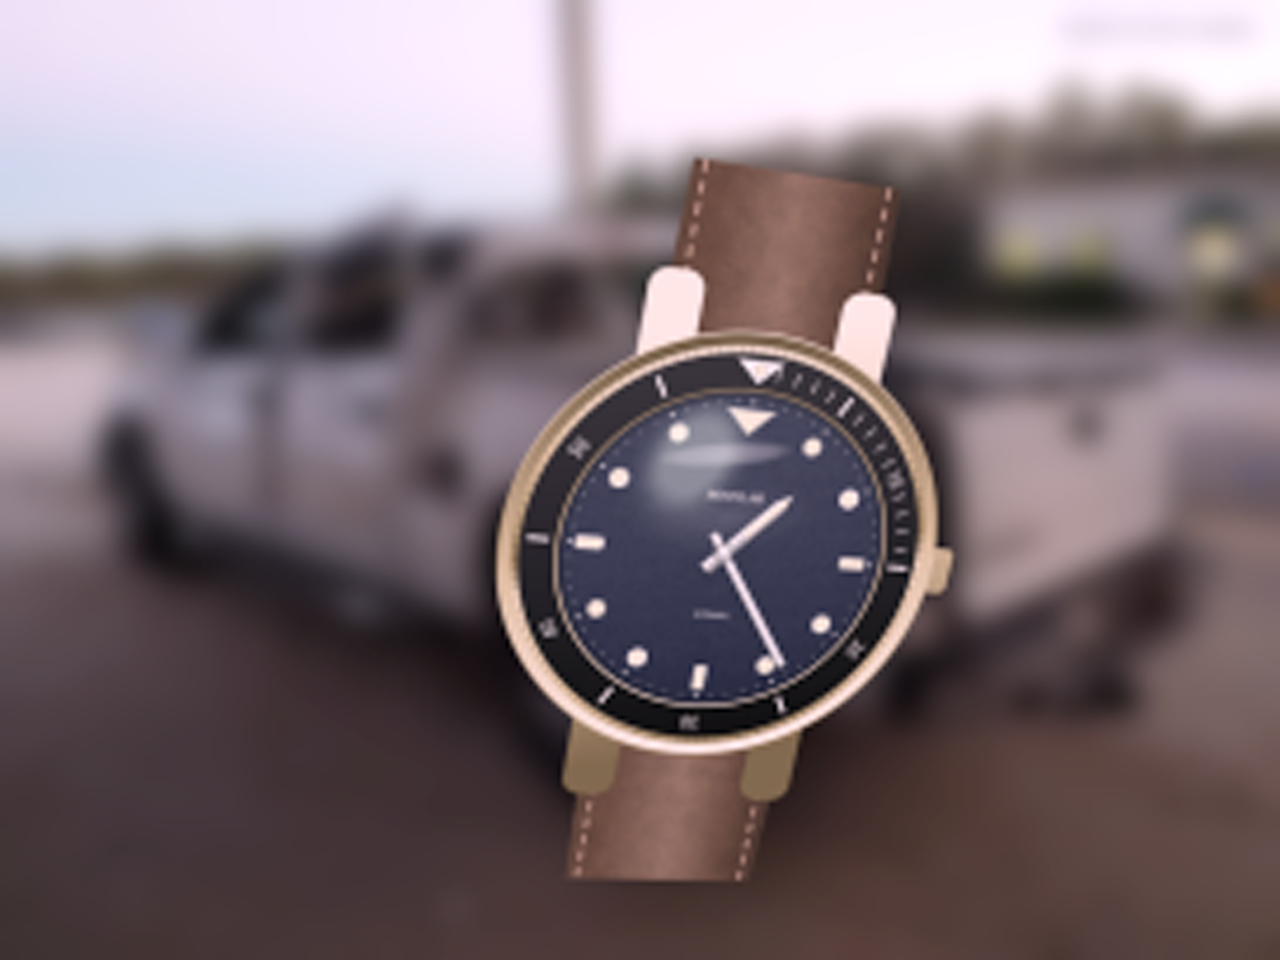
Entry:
1 h 24 min
